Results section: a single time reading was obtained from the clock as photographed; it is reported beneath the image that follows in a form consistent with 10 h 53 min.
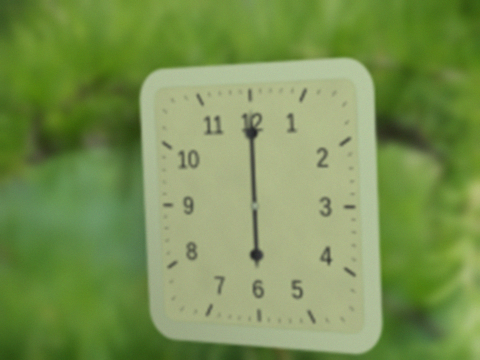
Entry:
6 h 00 min
